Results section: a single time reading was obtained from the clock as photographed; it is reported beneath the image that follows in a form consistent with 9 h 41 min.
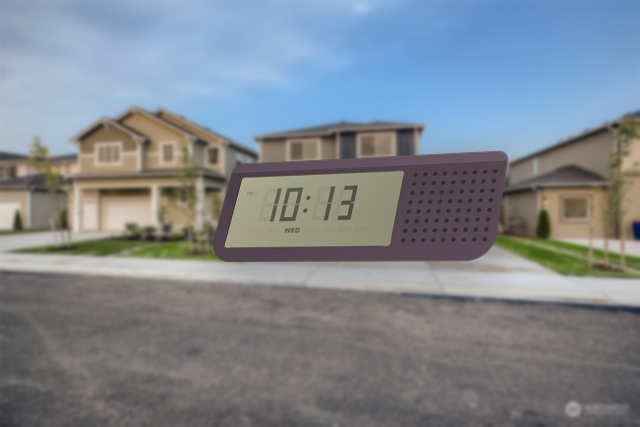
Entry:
10 h 13 min
